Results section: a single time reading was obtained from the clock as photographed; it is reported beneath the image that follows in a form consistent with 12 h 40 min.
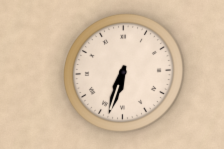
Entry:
6 h 33 min
